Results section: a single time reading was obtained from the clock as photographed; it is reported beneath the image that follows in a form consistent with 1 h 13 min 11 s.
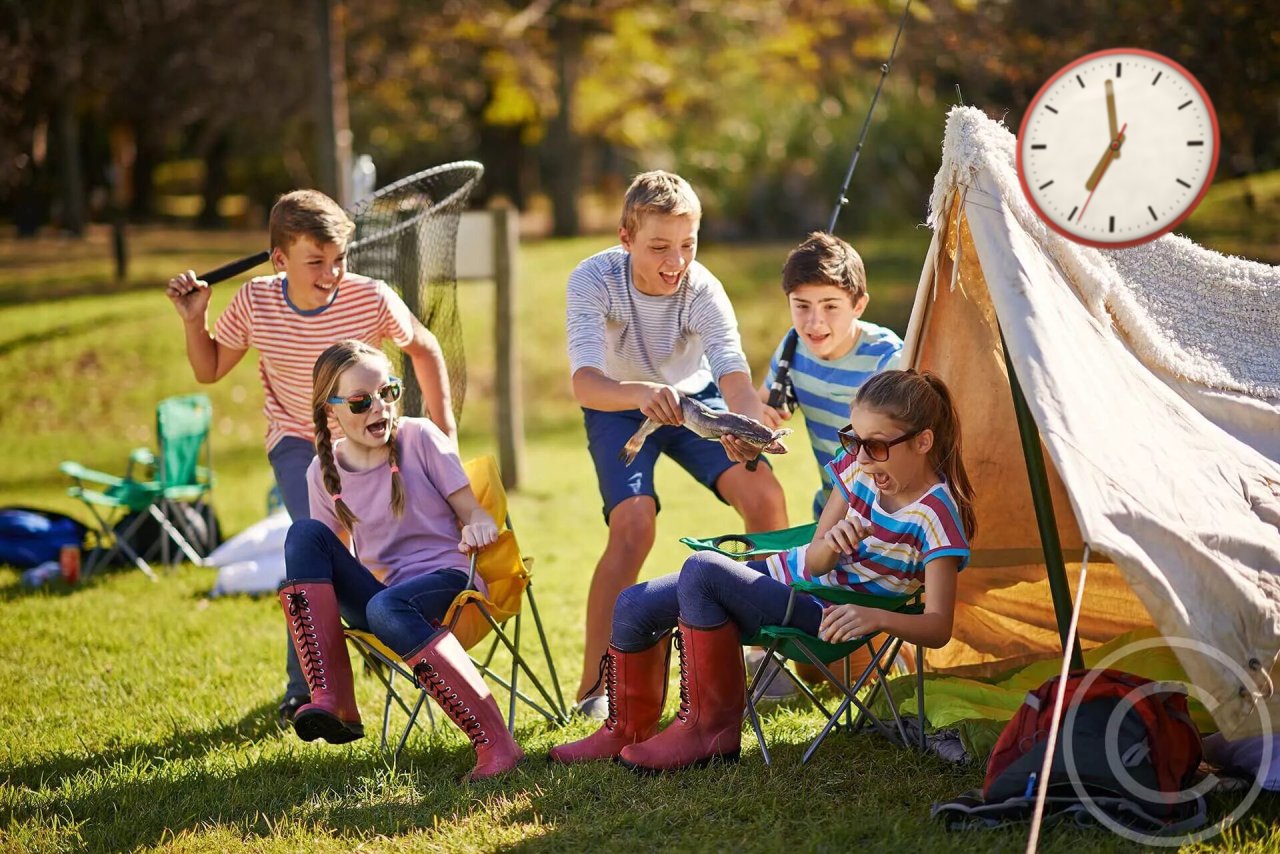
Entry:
6 h 58 min 34 s
